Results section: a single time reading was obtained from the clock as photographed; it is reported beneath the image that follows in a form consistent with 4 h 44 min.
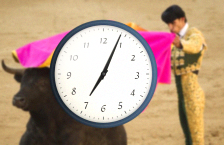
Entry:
7 h 04 min
